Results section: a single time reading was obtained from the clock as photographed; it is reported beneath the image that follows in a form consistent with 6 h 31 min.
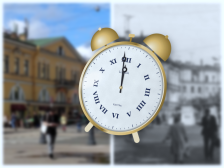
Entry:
11 h 59 min
